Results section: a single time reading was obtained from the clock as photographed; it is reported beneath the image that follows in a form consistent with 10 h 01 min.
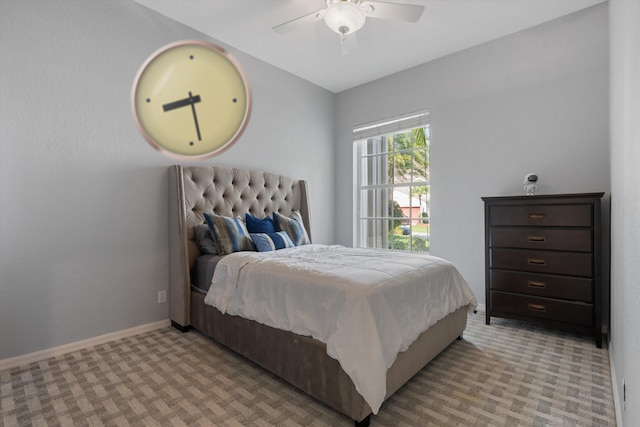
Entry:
8 h 28 min
